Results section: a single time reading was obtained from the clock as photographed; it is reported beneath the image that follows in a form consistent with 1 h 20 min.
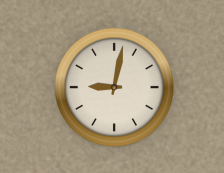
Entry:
9 h 02 min
